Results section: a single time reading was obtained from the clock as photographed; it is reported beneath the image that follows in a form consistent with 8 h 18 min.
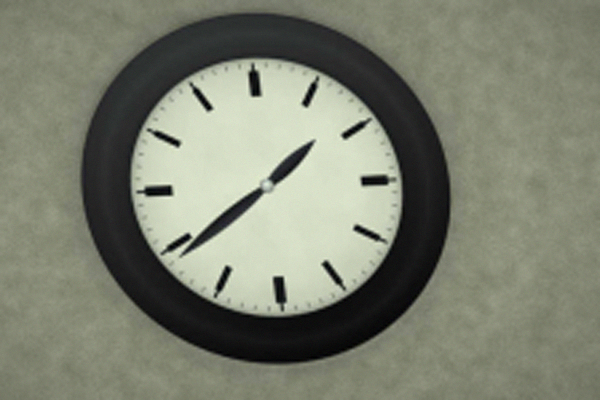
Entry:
1 h 39 min
